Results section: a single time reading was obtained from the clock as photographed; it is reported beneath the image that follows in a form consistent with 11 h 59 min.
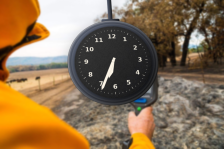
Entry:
6 h 34 min
